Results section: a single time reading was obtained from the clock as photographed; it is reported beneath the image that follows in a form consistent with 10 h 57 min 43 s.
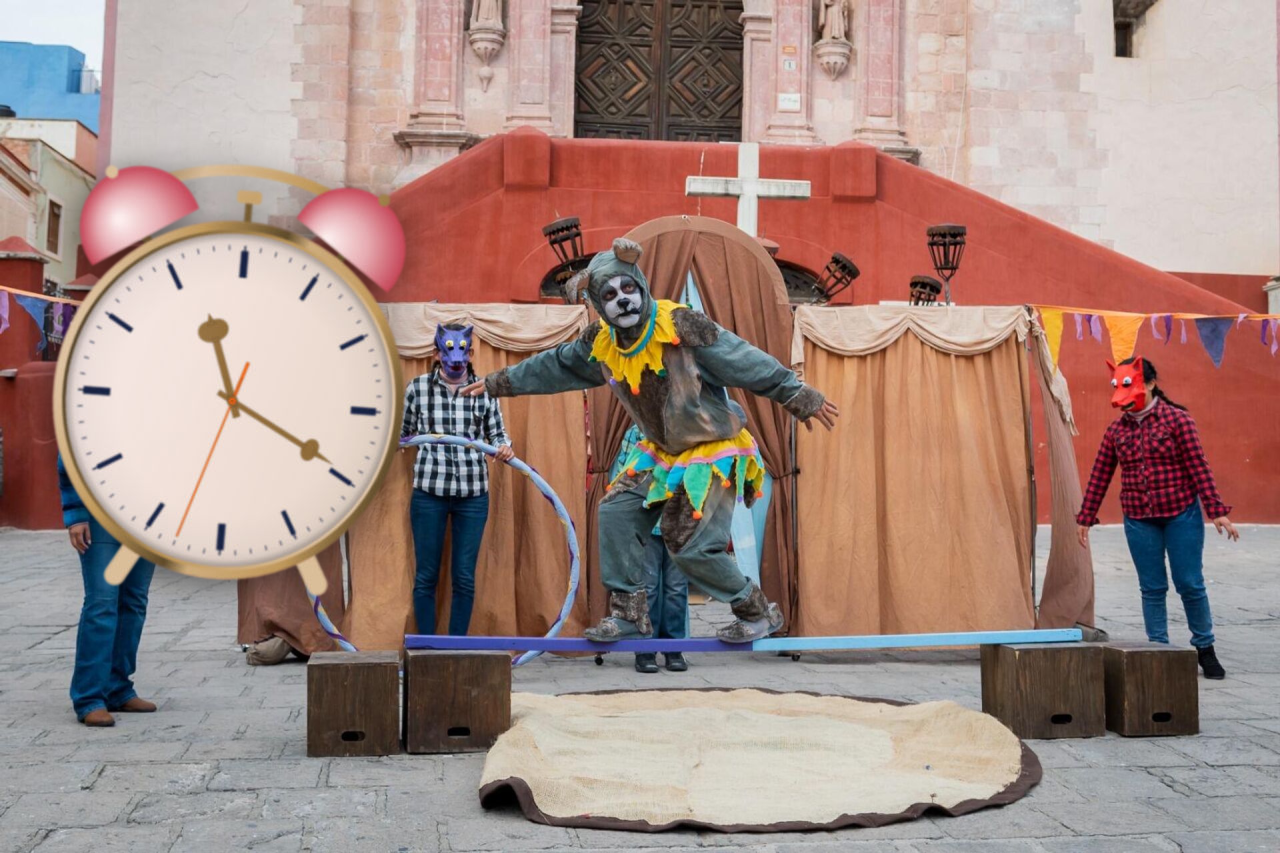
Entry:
11 h 19 min 33 s
